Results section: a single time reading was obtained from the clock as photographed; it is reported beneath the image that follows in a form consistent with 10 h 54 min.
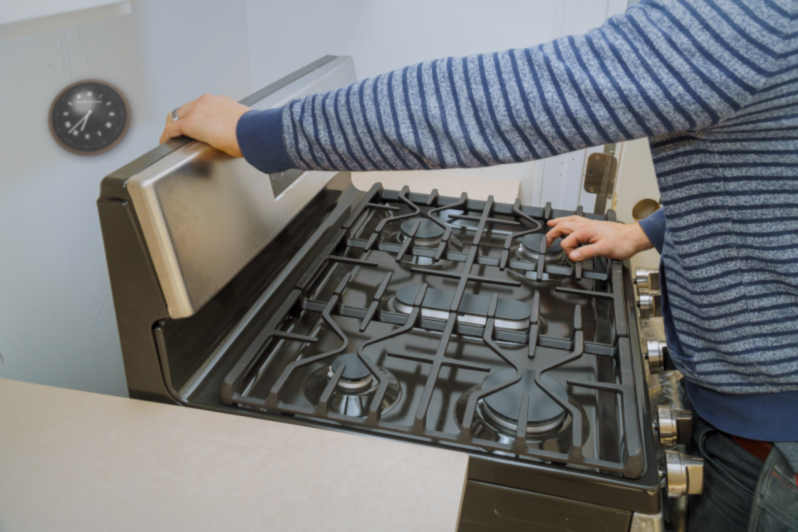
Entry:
6 h 37 min
